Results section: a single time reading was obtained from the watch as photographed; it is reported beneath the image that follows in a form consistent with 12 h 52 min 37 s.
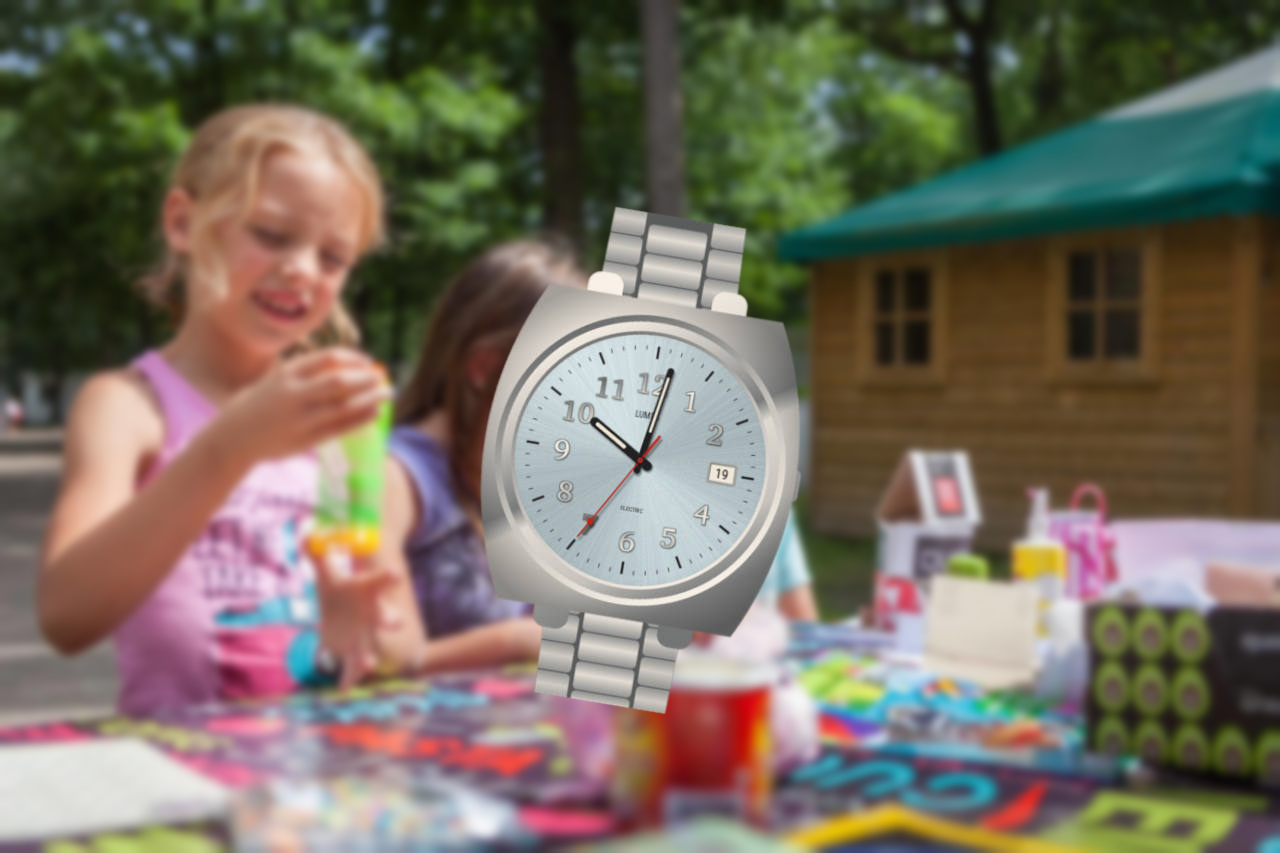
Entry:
10 h 01 min 35 s
